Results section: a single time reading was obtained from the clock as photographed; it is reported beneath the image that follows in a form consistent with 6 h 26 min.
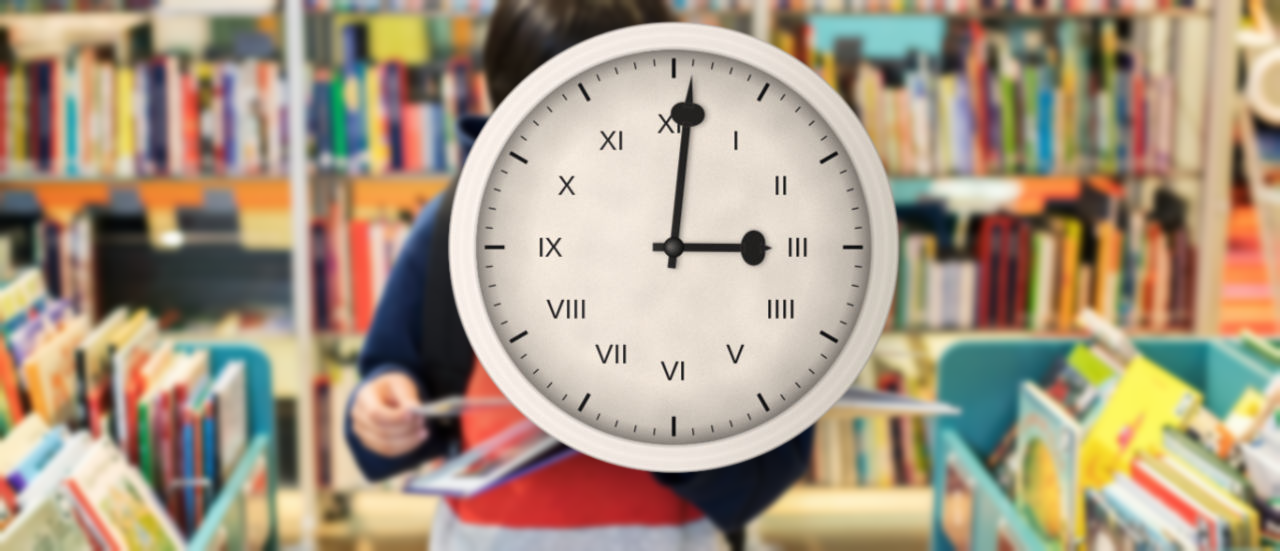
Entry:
3 h 01 min
